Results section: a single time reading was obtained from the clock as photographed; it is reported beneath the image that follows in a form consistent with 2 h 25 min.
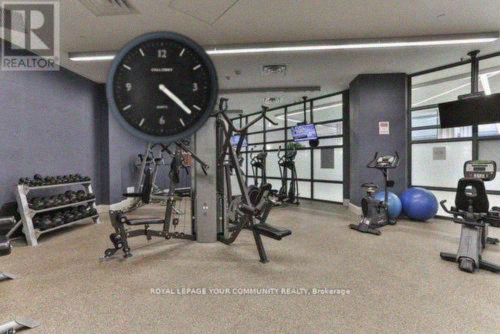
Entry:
4 h 22 min
